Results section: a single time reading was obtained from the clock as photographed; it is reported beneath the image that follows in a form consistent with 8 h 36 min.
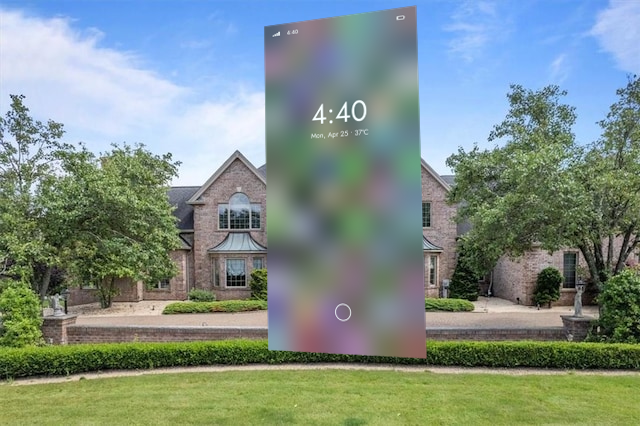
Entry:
4 h 40 min
